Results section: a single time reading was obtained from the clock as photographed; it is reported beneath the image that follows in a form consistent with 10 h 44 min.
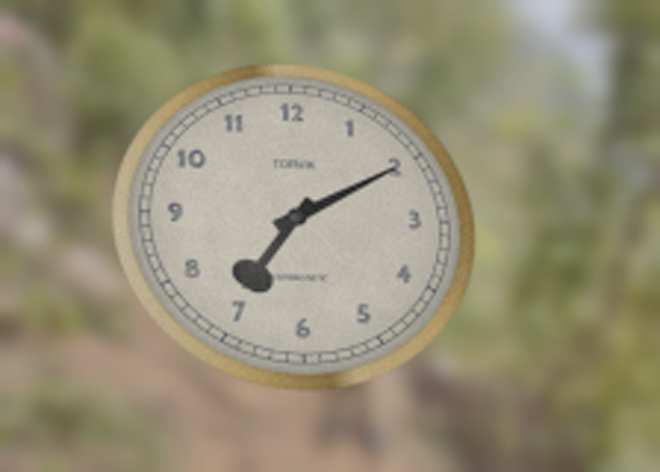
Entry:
7 h 10 min
